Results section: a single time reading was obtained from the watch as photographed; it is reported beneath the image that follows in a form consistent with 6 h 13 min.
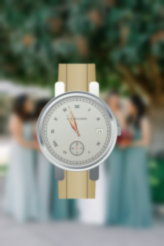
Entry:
10 h 57 min
